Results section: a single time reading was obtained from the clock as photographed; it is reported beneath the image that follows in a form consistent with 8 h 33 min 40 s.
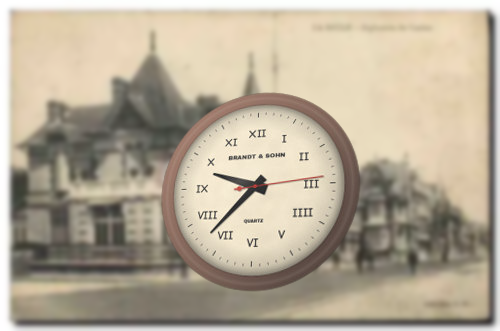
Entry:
9 h 37 min 14 s
